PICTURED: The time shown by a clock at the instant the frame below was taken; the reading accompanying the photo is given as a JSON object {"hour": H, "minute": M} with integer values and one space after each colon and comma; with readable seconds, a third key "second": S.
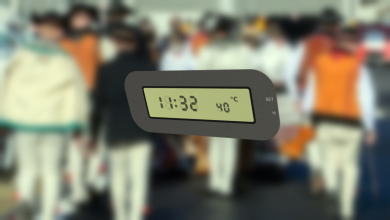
{"hour": 11, "minute": 32}
